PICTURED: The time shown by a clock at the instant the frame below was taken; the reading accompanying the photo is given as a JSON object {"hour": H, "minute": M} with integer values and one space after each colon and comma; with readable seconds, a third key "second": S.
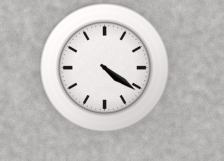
{"hour": 4, "minute": 21}
